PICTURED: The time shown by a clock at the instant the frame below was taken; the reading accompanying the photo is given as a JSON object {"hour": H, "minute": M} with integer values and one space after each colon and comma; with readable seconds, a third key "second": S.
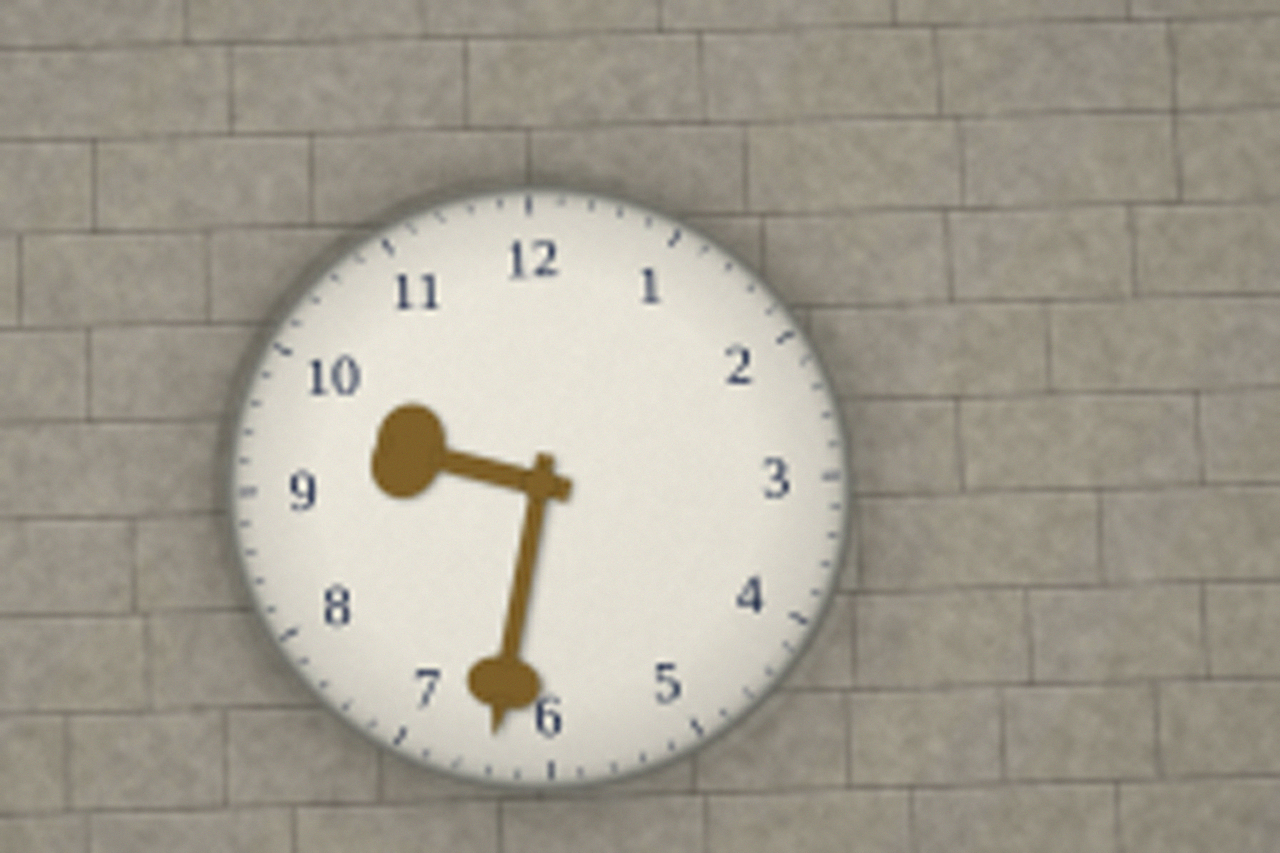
{"hour": 9, "minute": 32}
